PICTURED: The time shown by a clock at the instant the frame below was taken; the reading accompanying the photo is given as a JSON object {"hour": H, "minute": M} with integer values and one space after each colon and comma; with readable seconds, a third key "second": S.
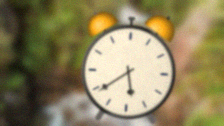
{"hour": 5, "minute": 39}
